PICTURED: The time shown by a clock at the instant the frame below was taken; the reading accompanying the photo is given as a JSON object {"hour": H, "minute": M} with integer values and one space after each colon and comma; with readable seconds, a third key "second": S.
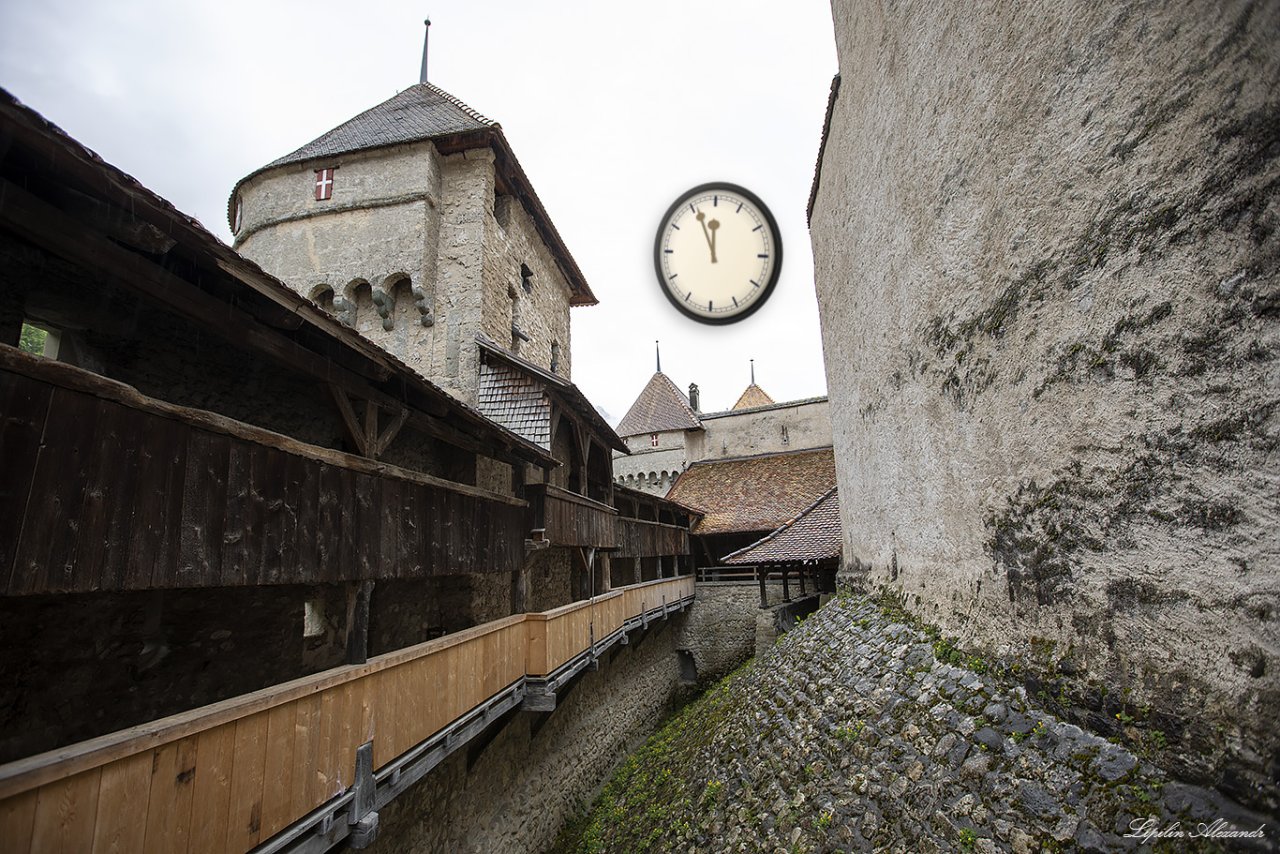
{"hour": 11, "minute": 56}
